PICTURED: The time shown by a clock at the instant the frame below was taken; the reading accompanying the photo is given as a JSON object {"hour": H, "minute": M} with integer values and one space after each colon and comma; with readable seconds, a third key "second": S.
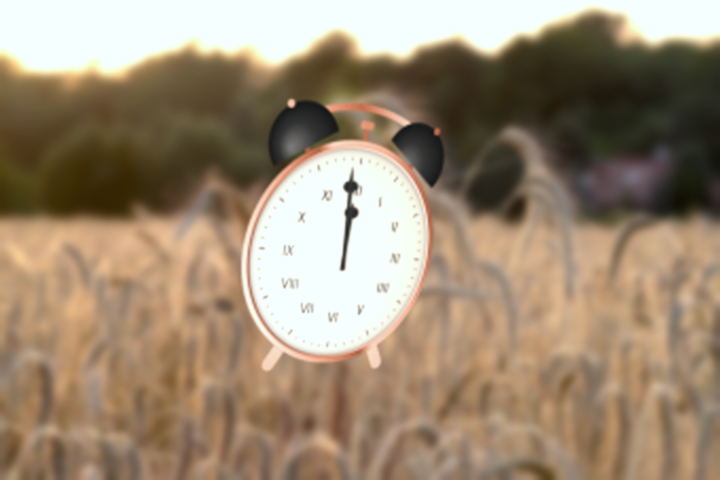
{"hour": 11, "minute": 59}
